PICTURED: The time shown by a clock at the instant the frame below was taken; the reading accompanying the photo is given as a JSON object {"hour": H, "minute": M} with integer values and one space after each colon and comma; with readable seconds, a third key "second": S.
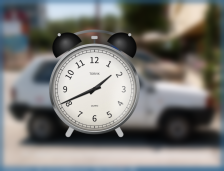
{"hour": 1, "minute": 41}
